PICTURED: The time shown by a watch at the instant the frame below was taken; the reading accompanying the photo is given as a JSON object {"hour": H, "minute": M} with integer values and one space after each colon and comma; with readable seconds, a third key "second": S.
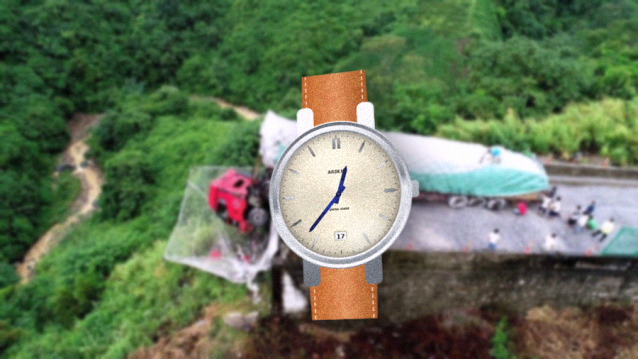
{"hour": 12, "minute": 37}
